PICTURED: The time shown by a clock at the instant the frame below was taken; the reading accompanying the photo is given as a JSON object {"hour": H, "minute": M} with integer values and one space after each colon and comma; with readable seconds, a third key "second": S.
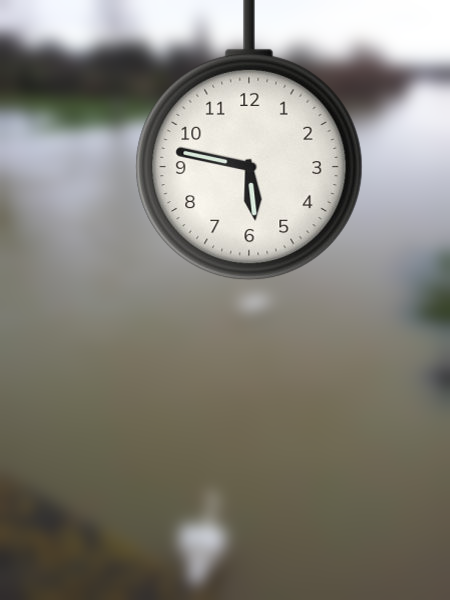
{"hour": 5, "minute": 47}
